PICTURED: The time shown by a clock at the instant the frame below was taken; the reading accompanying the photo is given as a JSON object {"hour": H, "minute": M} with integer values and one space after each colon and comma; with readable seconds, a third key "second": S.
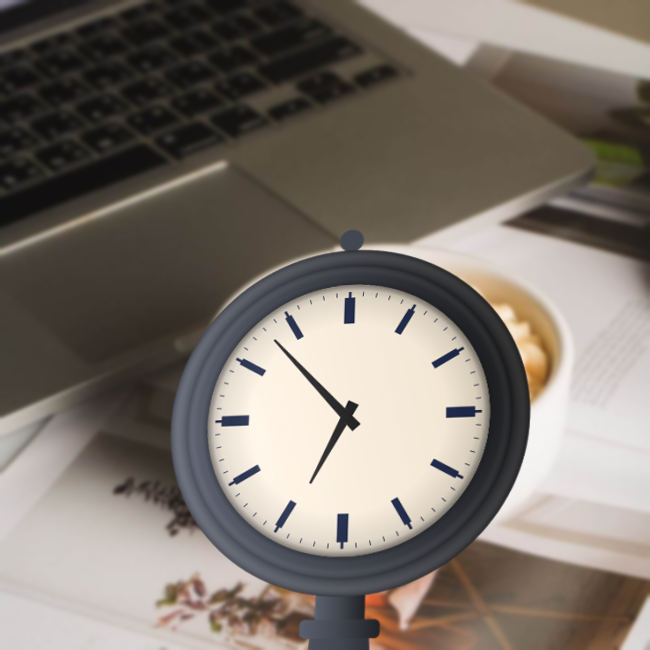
{"hour": 6, "minute": 53}
